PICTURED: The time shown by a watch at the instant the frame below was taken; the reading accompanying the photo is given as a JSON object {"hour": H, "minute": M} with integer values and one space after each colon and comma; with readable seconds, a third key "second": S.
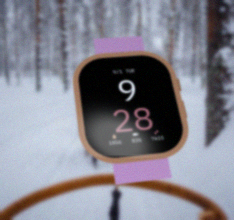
{"hour": 9, "minute": 28}
